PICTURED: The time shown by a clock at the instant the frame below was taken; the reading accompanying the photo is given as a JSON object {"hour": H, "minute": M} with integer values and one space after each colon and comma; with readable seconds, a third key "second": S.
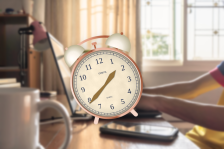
{"hour": 1, "minute": 39}
